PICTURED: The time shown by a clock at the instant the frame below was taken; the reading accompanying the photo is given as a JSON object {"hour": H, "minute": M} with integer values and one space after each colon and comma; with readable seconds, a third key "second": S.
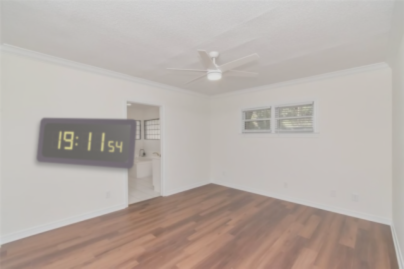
{"hour": 19, "minute": 11}
